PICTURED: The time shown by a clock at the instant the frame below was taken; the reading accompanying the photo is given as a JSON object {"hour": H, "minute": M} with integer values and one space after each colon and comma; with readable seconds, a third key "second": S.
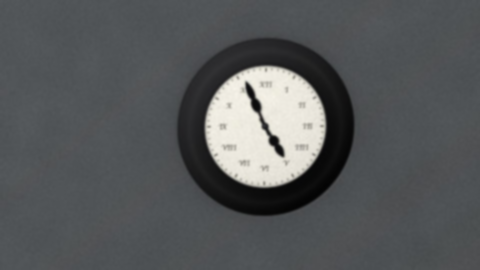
{"hour": 4, "minute": 56}
